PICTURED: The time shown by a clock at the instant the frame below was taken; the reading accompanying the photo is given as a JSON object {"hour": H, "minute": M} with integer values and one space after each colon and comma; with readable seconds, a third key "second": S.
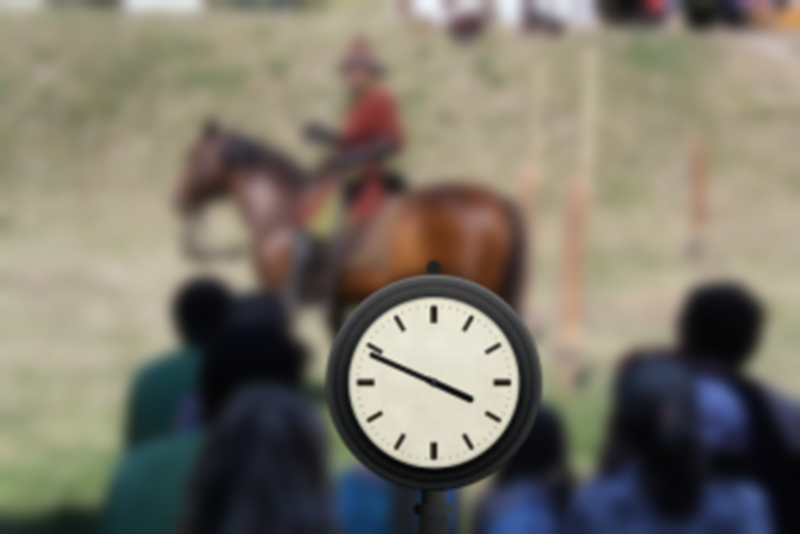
{"hour": 3, "minute": 49}
